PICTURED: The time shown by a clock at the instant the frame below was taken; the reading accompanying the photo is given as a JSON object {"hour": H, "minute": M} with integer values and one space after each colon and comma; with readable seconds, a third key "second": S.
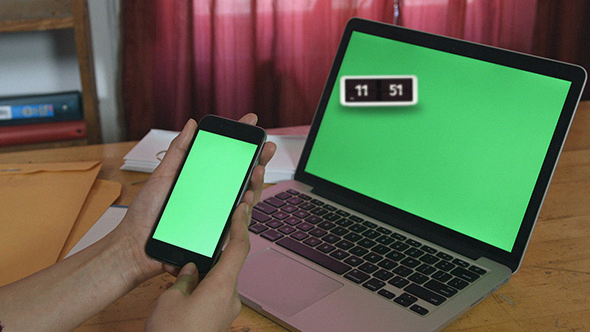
{"hour": 11, "minute": 51}
